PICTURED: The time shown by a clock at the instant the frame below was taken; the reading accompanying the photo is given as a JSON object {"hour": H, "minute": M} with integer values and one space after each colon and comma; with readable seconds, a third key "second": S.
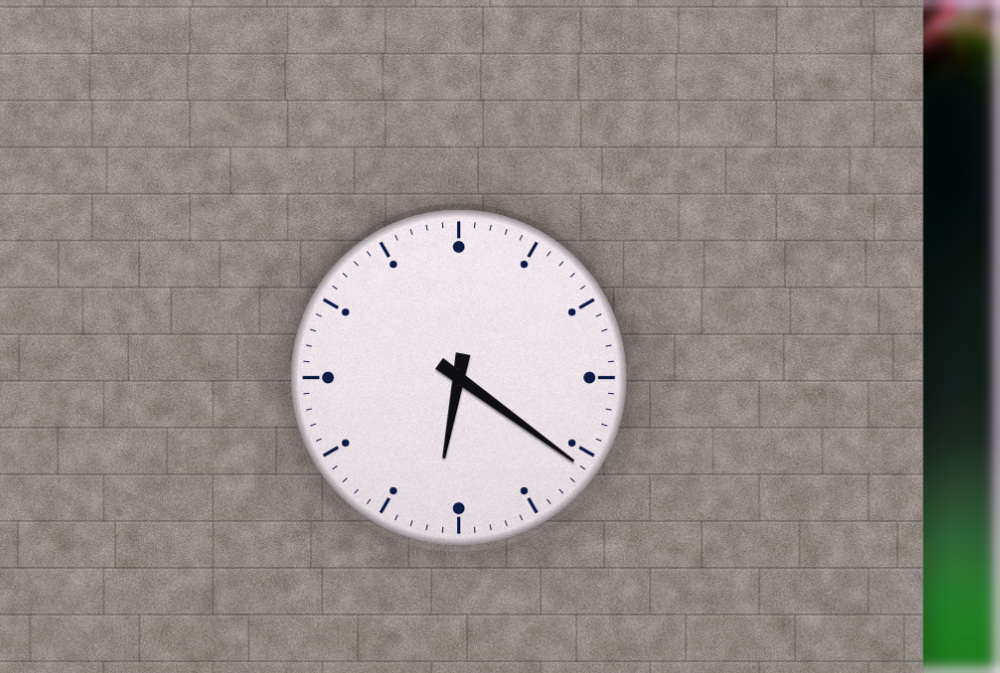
{"hour": 6, "minute": 21}
